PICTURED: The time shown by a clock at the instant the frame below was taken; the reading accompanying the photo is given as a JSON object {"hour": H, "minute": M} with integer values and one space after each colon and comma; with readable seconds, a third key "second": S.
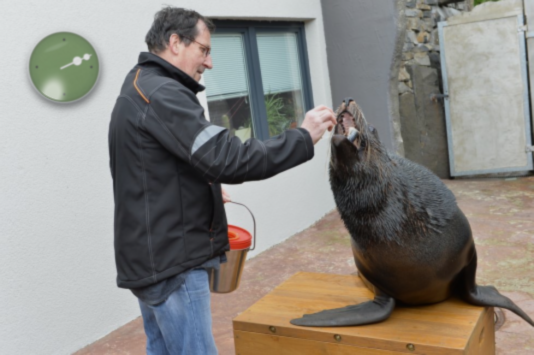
{"hour": 2, "minute": 11}
